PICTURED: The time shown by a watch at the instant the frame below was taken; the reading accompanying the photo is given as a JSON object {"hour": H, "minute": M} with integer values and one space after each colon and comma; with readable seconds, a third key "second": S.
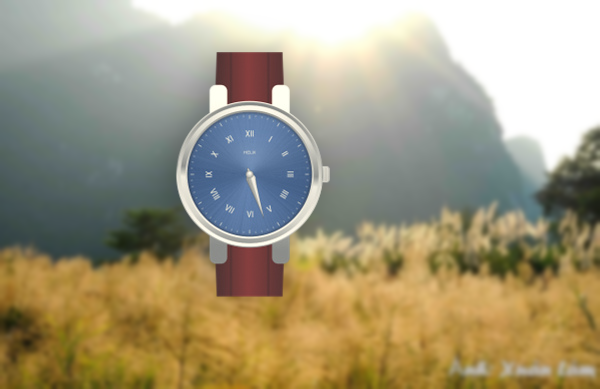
{"hour": 5, "minute": 27}
